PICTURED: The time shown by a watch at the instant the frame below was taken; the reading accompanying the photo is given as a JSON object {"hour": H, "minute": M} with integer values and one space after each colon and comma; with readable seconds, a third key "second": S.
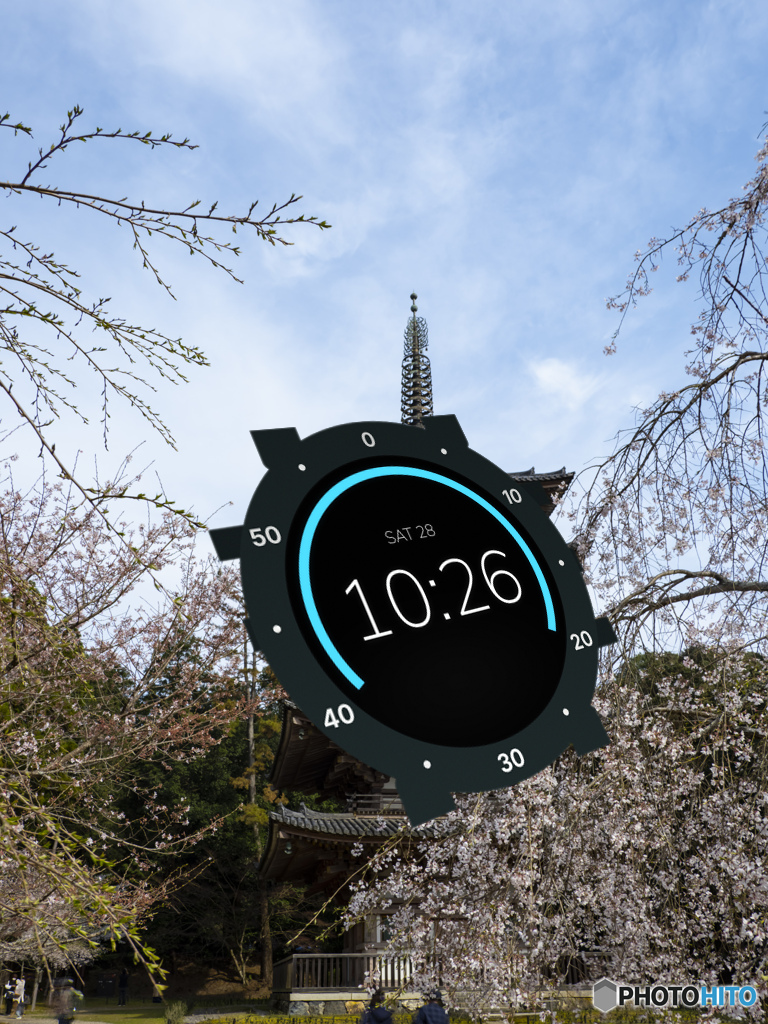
{"hour": 10, "minute": 26}
